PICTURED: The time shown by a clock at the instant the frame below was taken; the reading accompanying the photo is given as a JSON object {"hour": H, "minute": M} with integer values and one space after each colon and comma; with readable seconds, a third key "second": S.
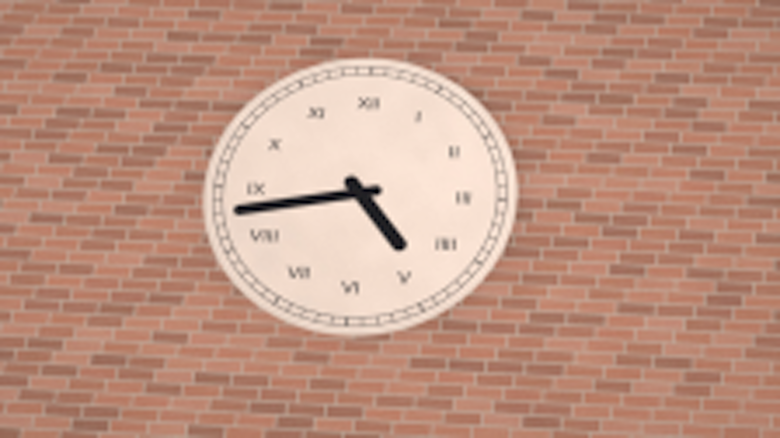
{"hour": 4, "minute": 43}
